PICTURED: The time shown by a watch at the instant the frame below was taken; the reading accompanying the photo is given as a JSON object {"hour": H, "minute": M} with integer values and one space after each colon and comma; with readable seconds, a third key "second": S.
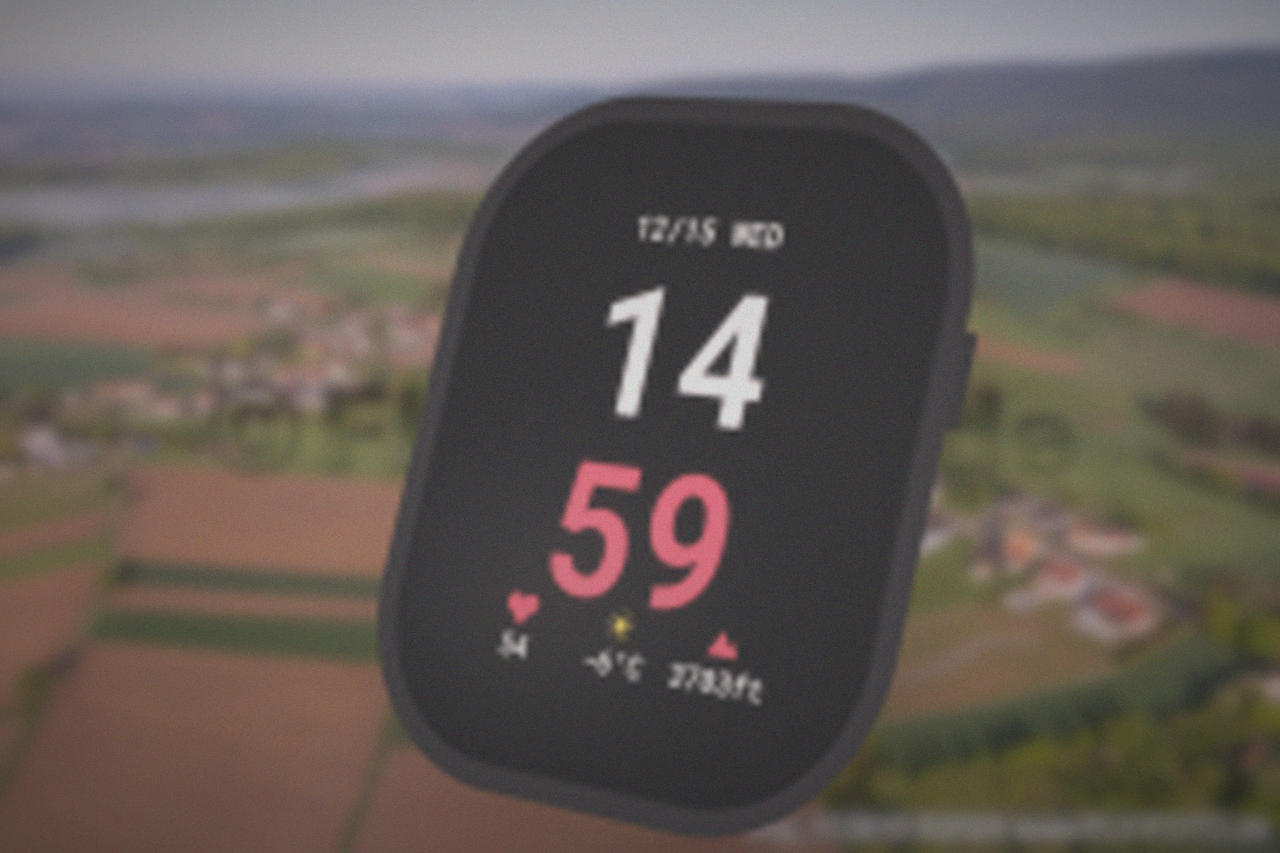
{"hour": 14, "minute": 59}
